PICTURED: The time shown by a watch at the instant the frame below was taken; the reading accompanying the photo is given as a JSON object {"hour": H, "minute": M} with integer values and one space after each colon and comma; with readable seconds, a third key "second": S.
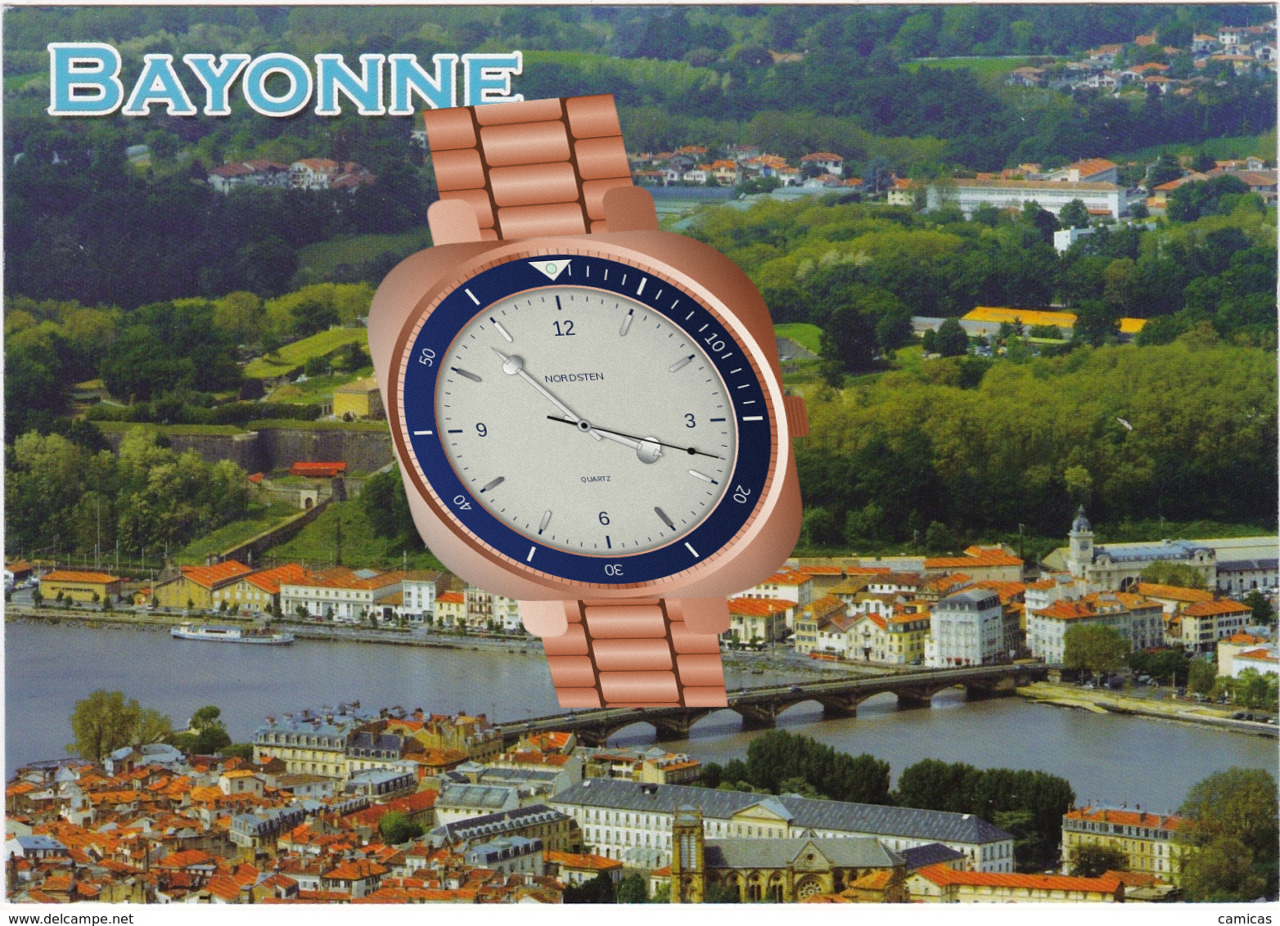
{"hour": 3, "minute": 53, "second": 18}
